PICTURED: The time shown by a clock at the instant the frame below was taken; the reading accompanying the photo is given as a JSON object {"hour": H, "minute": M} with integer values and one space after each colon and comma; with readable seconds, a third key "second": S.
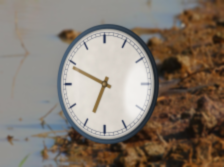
{"hour": 6, "minute": 49}
